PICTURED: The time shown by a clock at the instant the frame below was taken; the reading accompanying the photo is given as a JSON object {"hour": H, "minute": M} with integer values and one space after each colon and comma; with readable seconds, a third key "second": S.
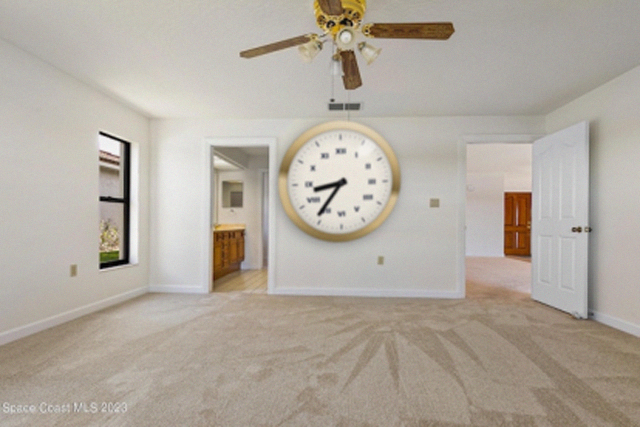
{"hour": 8, "minute": 36}
